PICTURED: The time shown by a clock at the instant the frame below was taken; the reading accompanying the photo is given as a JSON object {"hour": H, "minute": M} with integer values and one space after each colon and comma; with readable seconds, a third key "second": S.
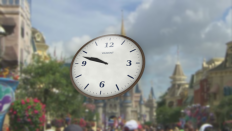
{"hour": 9, "minute": 48}
